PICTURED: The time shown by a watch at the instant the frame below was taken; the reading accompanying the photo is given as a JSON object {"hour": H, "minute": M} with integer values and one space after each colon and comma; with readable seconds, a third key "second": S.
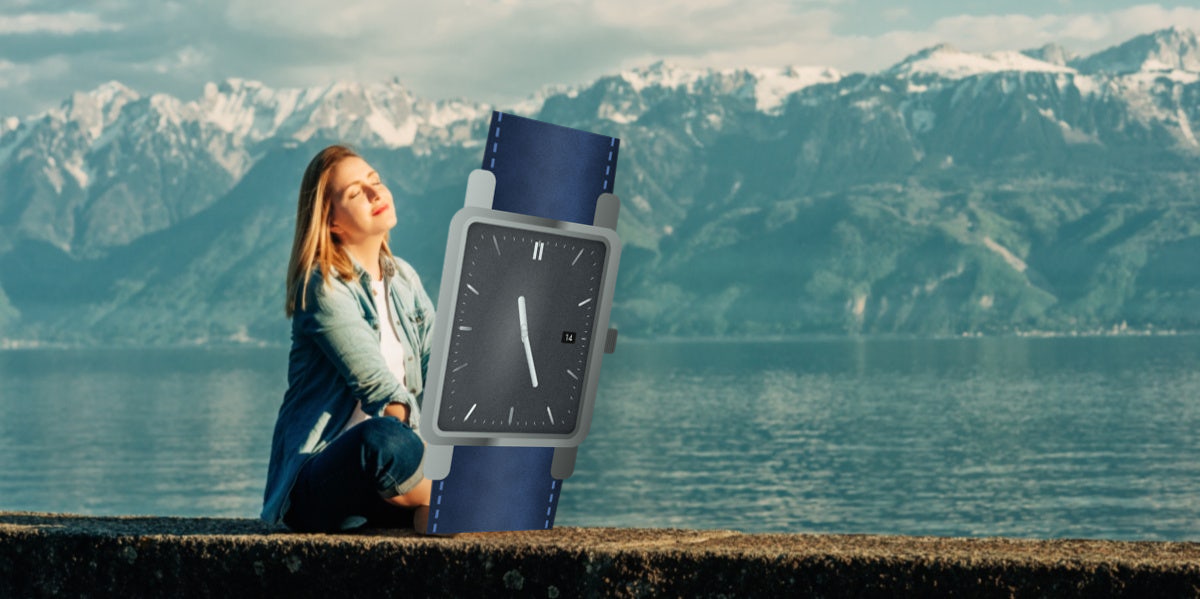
{"hour": 11, "minute": 26}
